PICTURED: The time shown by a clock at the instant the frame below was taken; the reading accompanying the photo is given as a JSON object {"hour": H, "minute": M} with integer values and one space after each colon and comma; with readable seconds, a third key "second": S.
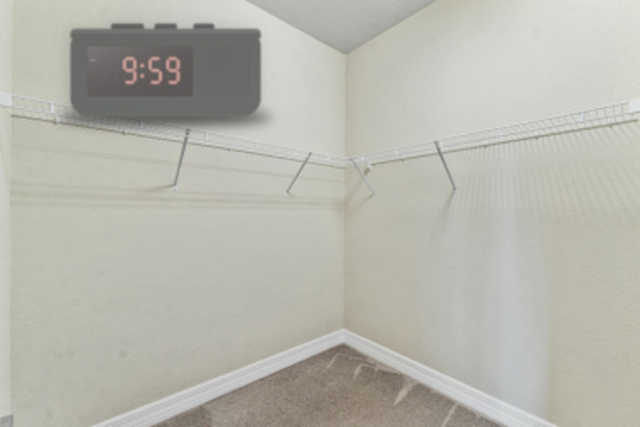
{"hour": 9, "minute": 59}
